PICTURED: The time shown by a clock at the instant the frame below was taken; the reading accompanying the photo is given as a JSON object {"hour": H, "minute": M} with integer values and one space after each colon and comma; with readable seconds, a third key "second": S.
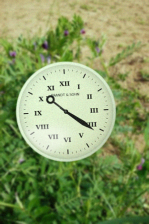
{"hour": 10, "minute": 21}
